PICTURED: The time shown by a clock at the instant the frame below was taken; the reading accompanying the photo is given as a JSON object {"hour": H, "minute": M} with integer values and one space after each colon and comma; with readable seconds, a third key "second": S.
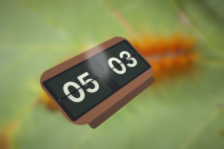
{"hour": 5, "minute": 3}
